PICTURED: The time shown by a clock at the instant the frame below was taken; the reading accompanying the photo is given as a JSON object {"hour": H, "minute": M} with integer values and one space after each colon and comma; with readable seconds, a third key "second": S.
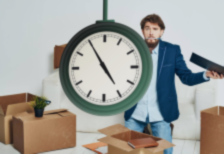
{"hour": 4, "minute": 55}
